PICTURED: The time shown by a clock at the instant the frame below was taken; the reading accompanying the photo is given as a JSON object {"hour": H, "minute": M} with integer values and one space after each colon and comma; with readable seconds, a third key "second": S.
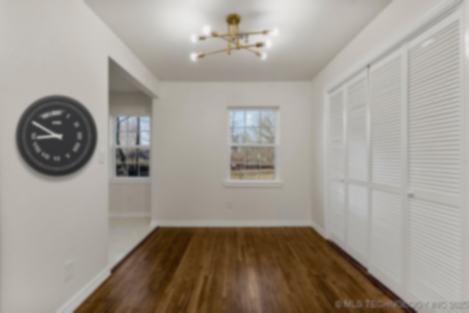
{"hour": 8, "minute": 50}
